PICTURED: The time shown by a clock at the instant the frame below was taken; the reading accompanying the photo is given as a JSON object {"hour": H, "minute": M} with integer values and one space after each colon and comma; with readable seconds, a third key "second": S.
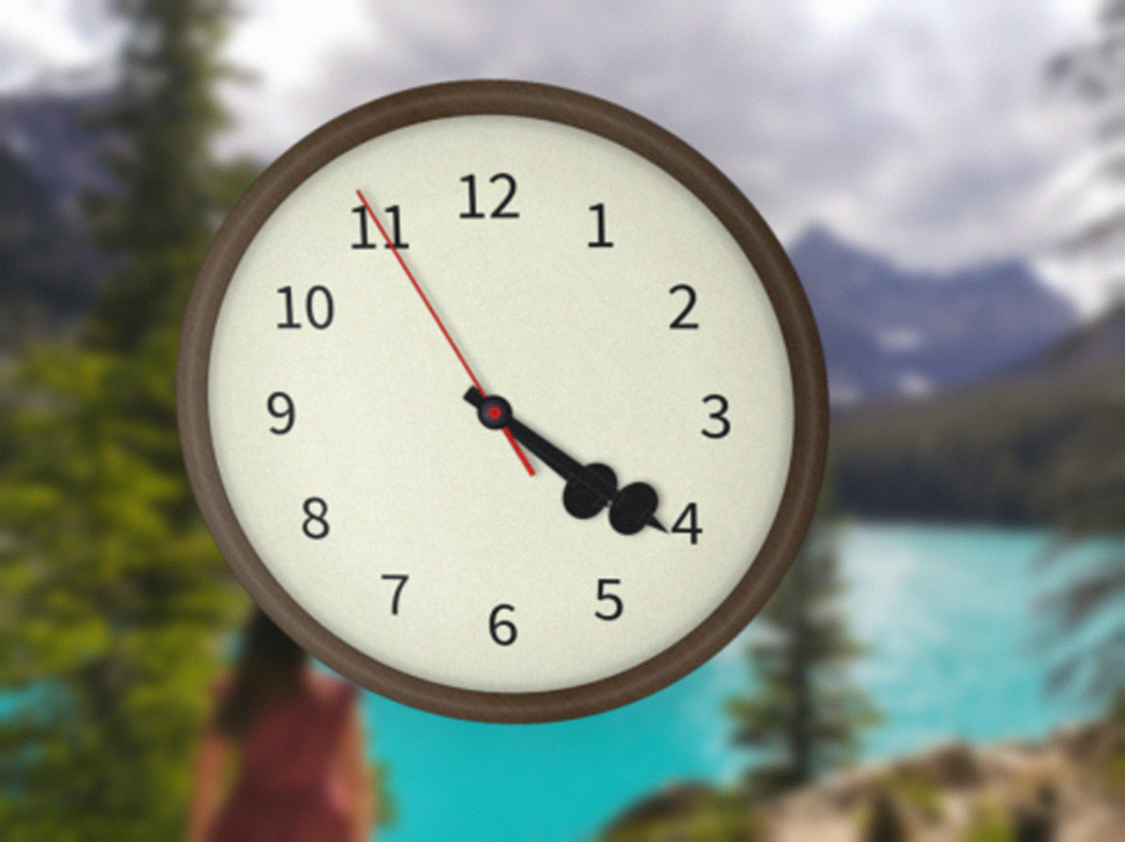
{"hour": 4, "minute": 20, "second": 55}
